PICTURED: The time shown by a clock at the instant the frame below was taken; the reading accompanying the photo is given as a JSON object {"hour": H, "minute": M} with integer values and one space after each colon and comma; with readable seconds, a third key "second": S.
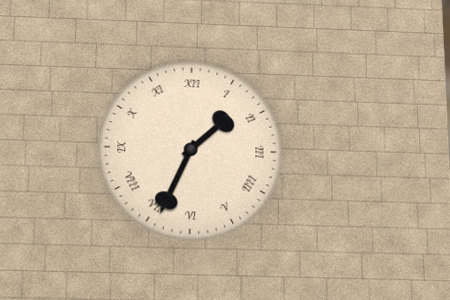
{"hour": 1, "minute": 34}
